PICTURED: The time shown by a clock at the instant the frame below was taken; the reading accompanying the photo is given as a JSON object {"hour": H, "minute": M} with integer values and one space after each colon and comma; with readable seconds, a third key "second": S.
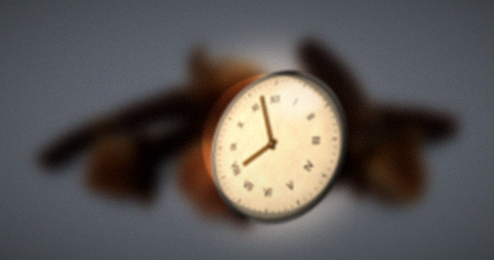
{"hour": 7, "minute": 57}
